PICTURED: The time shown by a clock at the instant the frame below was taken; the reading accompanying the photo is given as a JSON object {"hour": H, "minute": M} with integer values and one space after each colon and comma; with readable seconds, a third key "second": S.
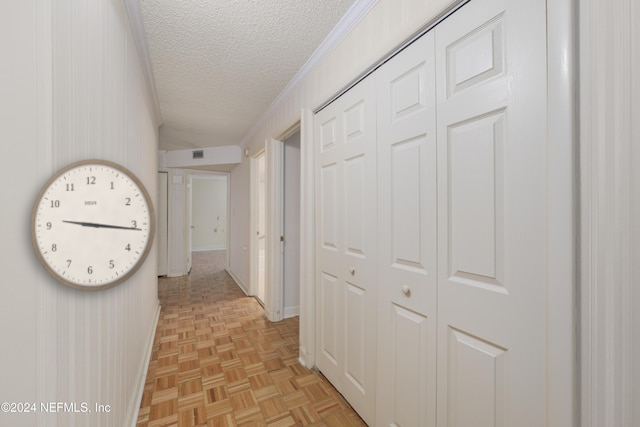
{"hour": 9, "minute": 16}
